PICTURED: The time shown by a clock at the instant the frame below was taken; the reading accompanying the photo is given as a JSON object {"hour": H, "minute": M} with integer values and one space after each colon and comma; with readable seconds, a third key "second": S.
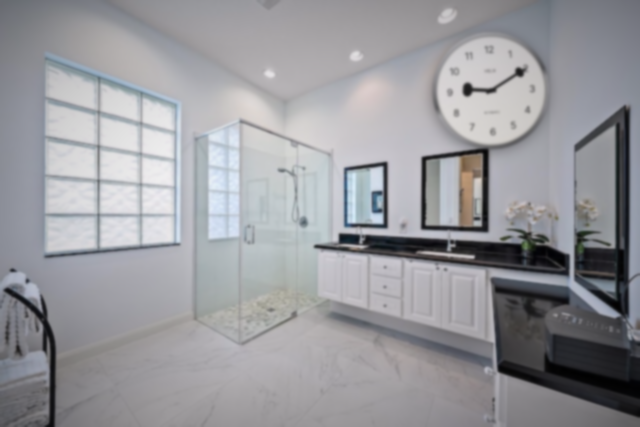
{"hour": 9, "minute": 10}
